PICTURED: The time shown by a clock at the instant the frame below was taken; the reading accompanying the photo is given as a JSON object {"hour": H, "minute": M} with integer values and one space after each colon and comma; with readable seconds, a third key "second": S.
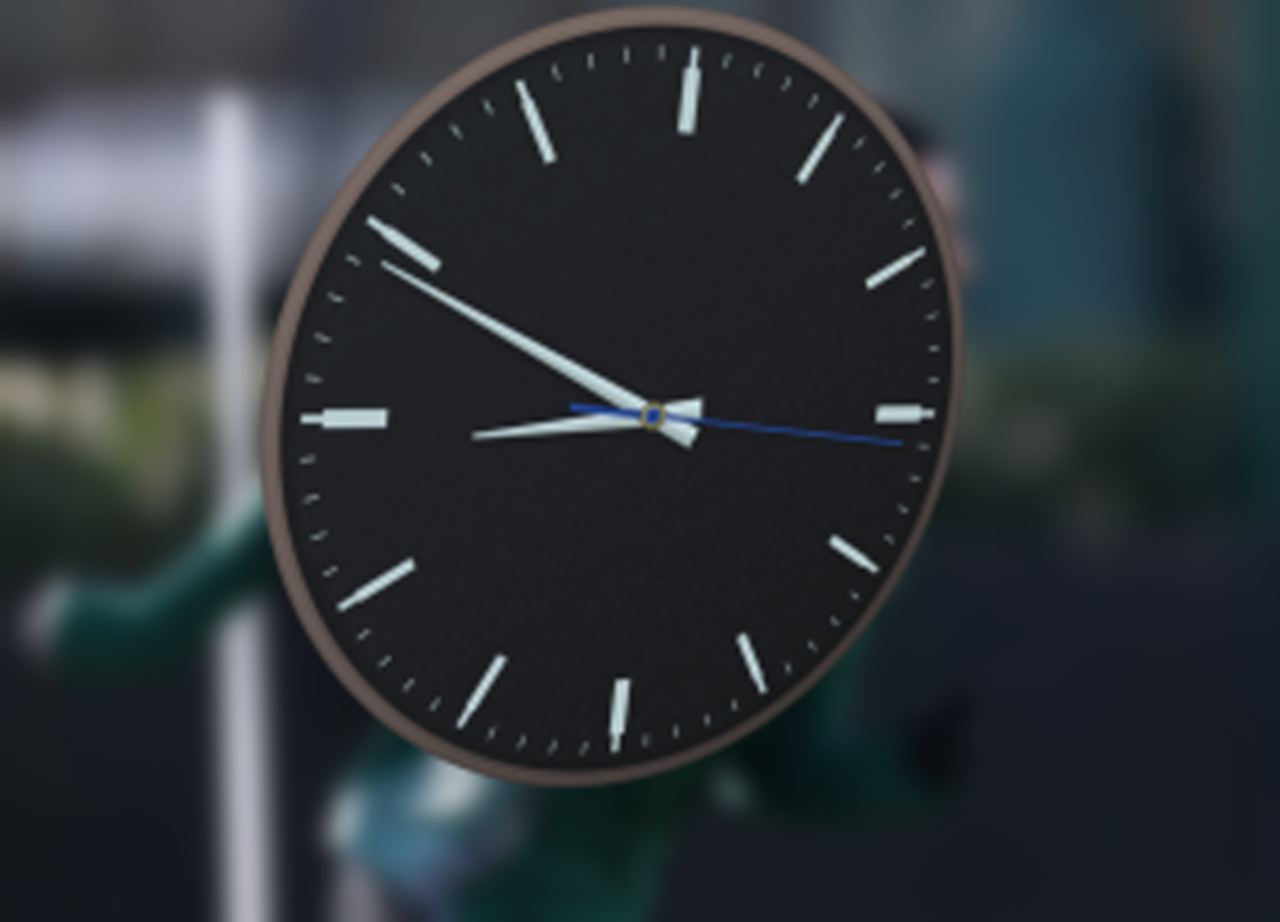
{"hour": 8, "minute": 49, "second": 16}
